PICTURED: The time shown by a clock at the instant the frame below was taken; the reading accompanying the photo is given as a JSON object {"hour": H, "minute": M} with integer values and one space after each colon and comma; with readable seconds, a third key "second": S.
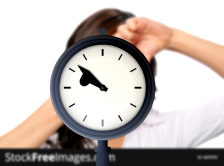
{"hour": 9, "minute": 52}
